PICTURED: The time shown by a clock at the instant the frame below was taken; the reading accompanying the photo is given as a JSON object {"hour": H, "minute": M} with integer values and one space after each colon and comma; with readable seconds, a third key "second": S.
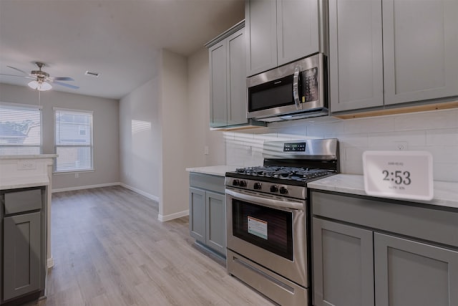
{"hour": 2, "minute": 53}
